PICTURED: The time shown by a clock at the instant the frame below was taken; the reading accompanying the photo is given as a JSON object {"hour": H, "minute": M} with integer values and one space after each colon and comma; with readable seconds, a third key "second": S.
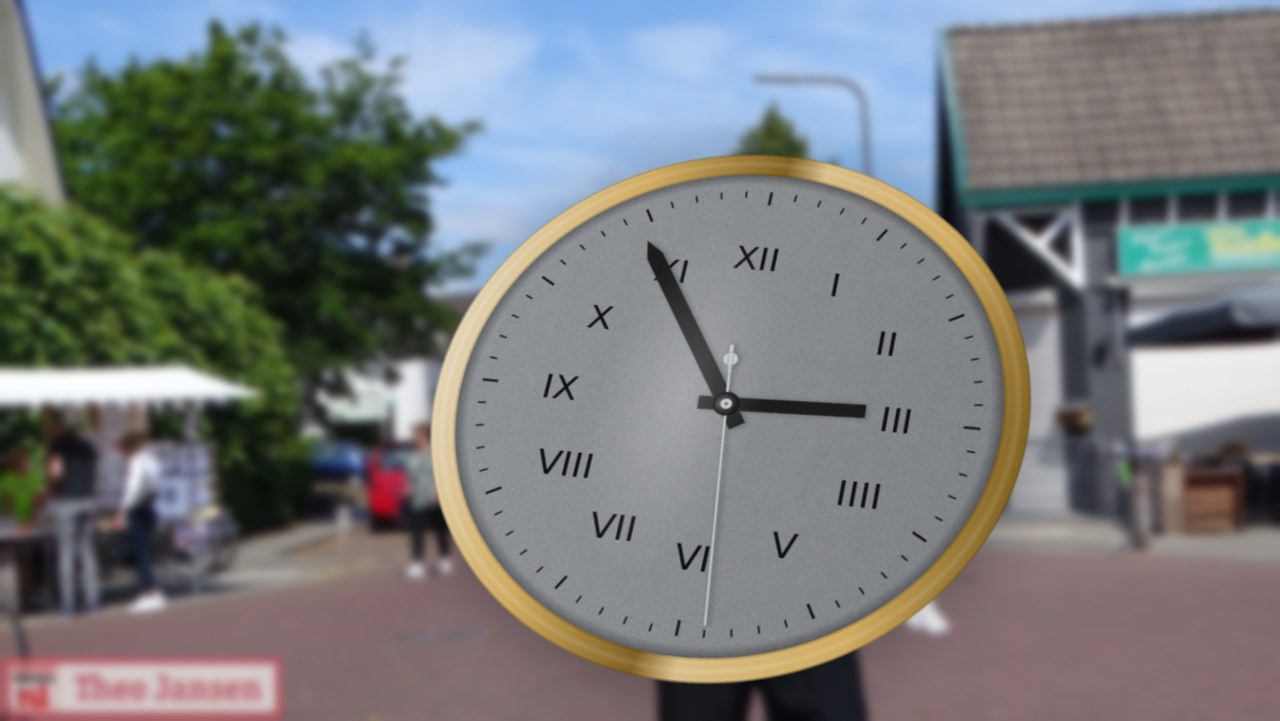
{"hour": 2, "minute": 54, "second": 29}
